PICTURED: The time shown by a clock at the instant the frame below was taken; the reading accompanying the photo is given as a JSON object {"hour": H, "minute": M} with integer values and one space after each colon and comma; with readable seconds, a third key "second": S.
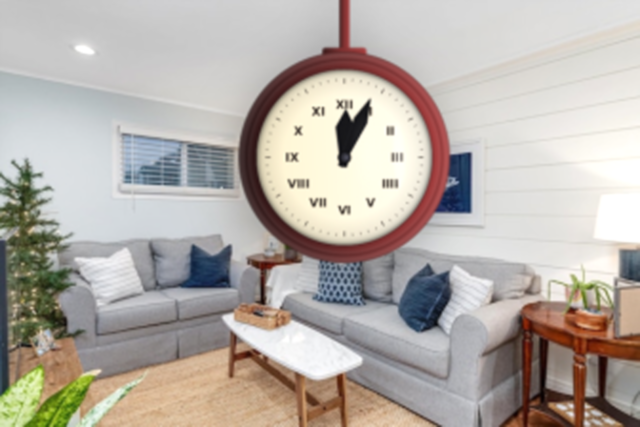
{"hour": 12, "minute": 4}
